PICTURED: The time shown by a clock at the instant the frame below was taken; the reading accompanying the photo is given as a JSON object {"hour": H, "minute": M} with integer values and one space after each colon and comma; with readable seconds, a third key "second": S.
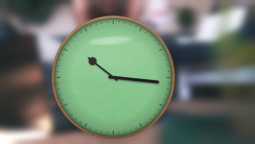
{"hour": 10, "minute": 16}
